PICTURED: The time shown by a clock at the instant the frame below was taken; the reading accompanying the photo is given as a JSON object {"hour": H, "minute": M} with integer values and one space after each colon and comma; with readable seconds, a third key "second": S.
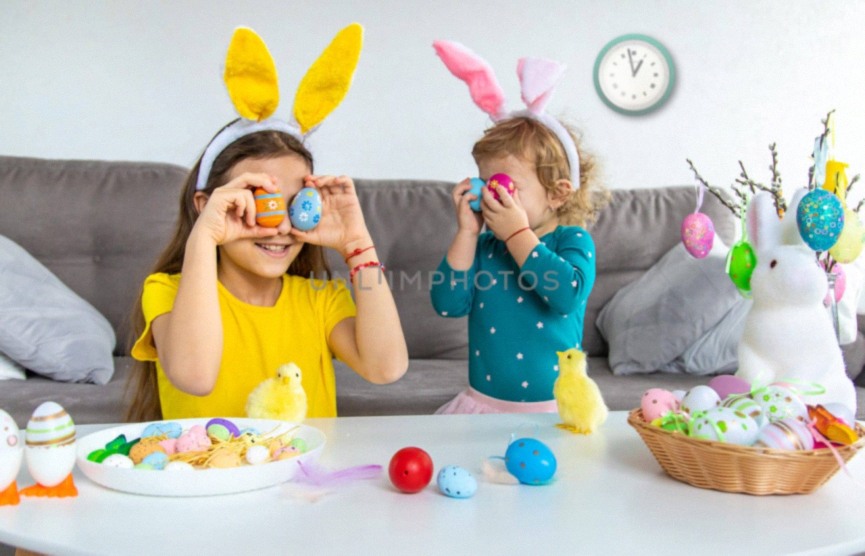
{"hour": 12, "minute": 58}
